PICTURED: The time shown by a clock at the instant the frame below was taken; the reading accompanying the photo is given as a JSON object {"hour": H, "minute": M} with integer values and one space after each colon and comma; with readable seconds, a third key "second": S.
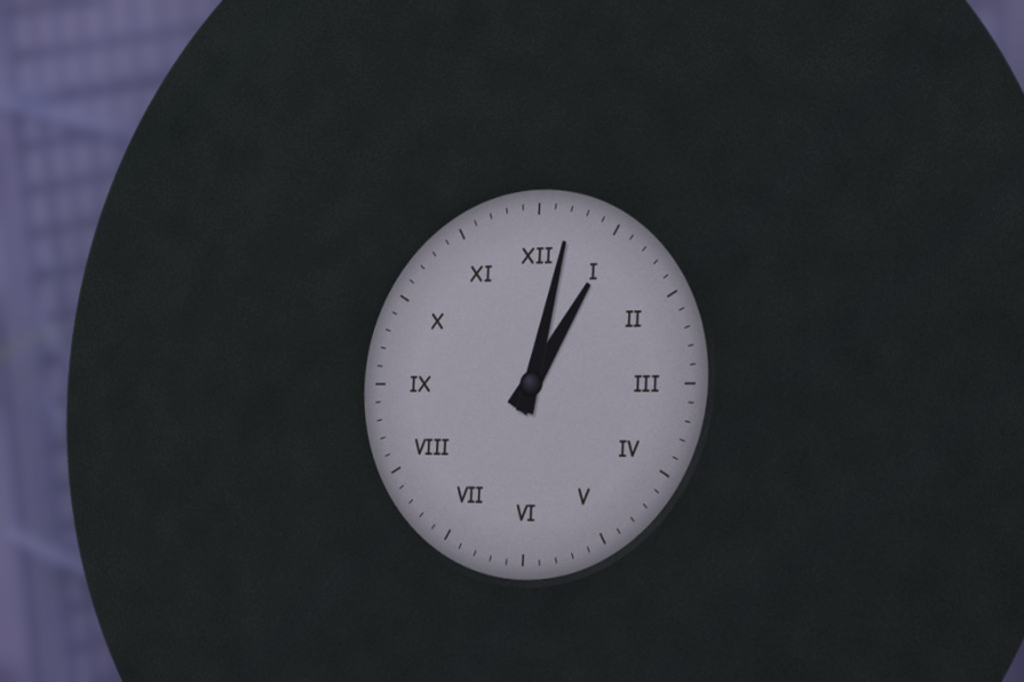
{"hour": 1, "minute": 2}
